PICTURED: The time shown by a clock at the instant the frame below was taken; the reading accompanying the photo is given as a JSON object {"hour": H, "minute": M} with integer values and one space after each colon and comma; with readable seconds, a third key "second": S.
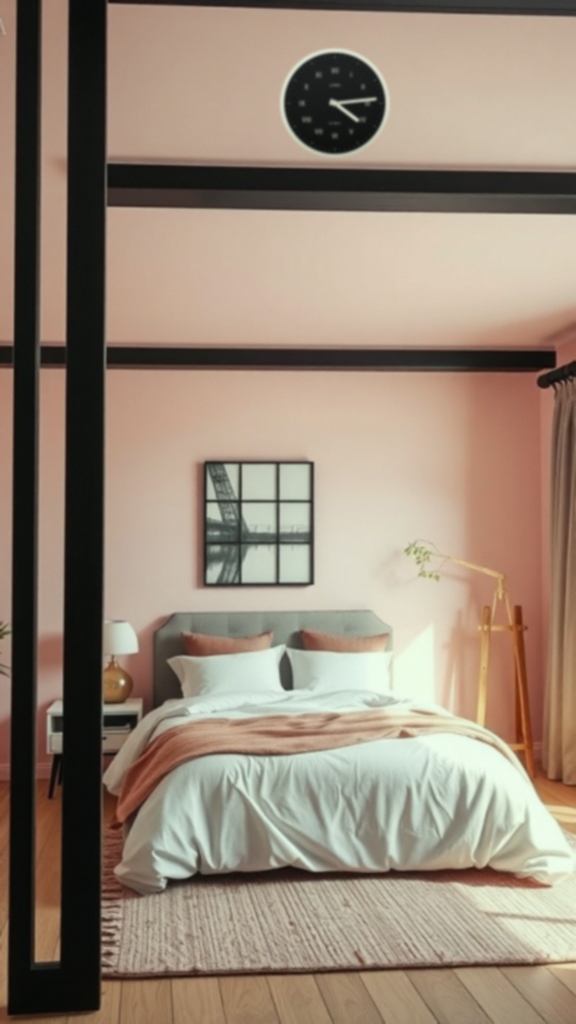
{"hour": 4, "minute": 14}
